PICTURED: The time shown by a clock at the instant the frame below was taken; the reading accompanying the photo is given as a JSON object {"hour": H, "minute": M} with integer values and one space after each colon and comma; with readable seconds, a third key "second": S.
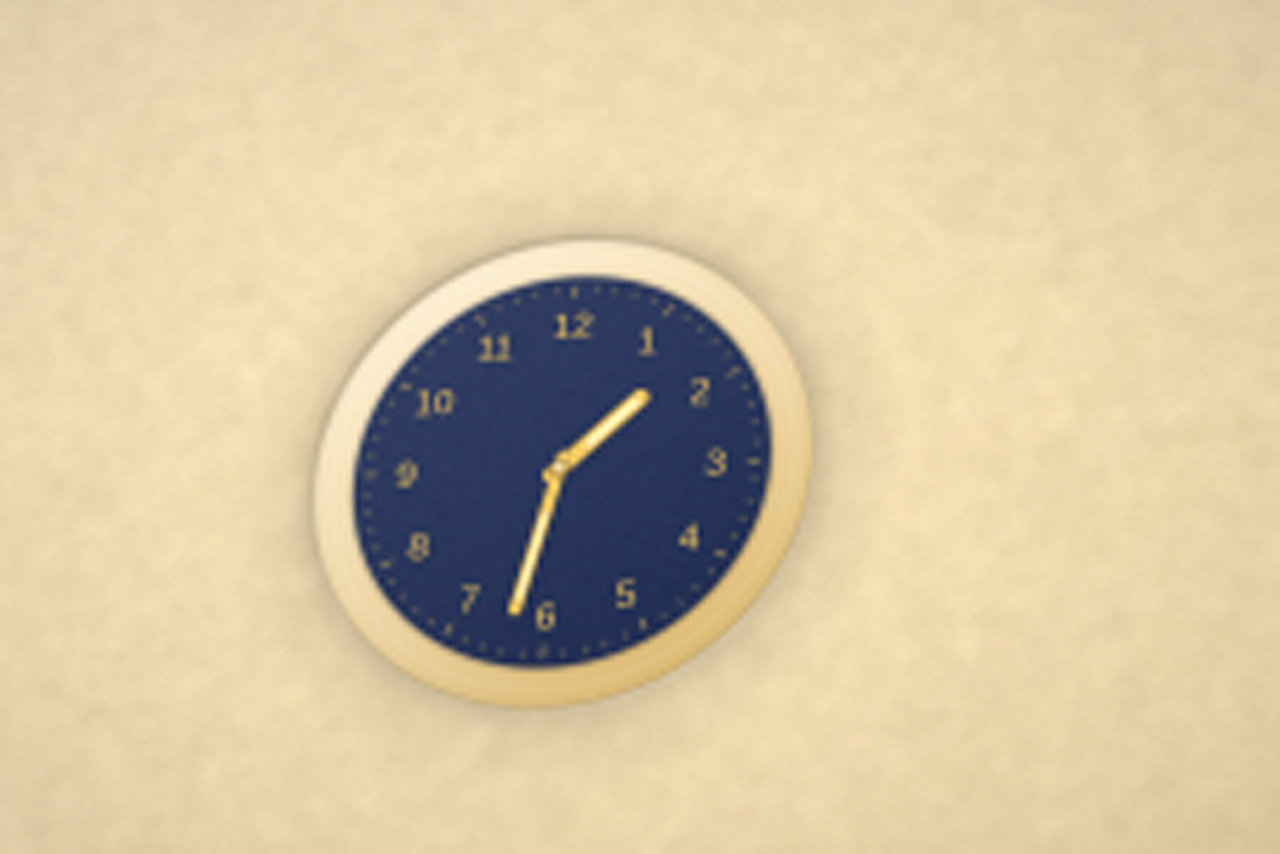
{"hour": 1, "minute": 32}
